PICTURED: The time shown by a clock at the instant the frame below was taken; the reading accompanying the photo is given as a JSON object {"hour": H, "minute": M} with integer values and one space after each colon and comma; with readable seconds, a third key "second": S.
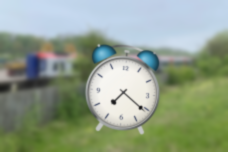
{"hour": 7, "minute": 21}
